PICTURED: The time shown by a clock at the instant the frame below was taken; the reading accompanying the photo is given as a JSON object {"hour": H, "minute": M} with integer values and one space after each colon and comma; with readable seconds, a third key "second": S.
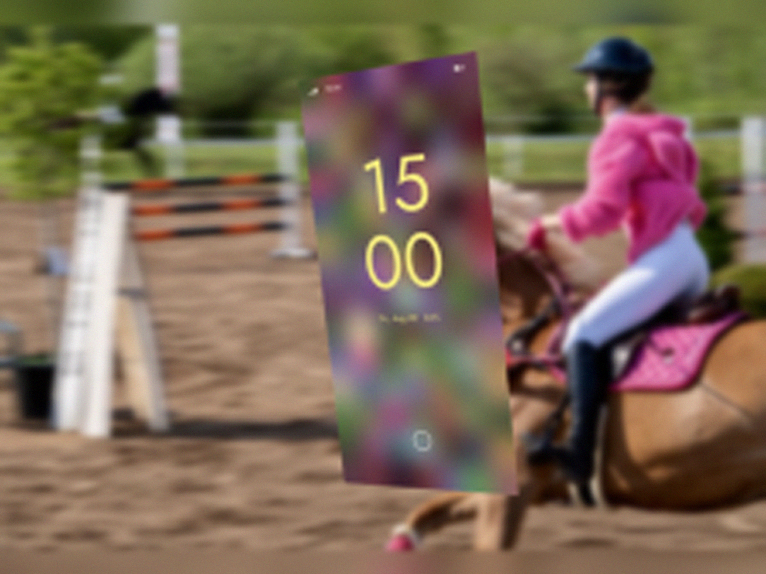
{"hour": 15, "minute": 0}
